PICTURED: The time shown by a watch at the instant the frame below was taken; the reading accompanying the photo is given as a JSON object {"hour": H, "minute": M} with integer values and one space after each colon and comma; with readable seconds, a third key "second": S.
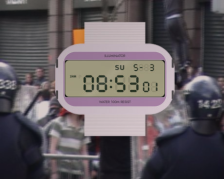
{"hour": 8, "minute": 53, "second": 1}
